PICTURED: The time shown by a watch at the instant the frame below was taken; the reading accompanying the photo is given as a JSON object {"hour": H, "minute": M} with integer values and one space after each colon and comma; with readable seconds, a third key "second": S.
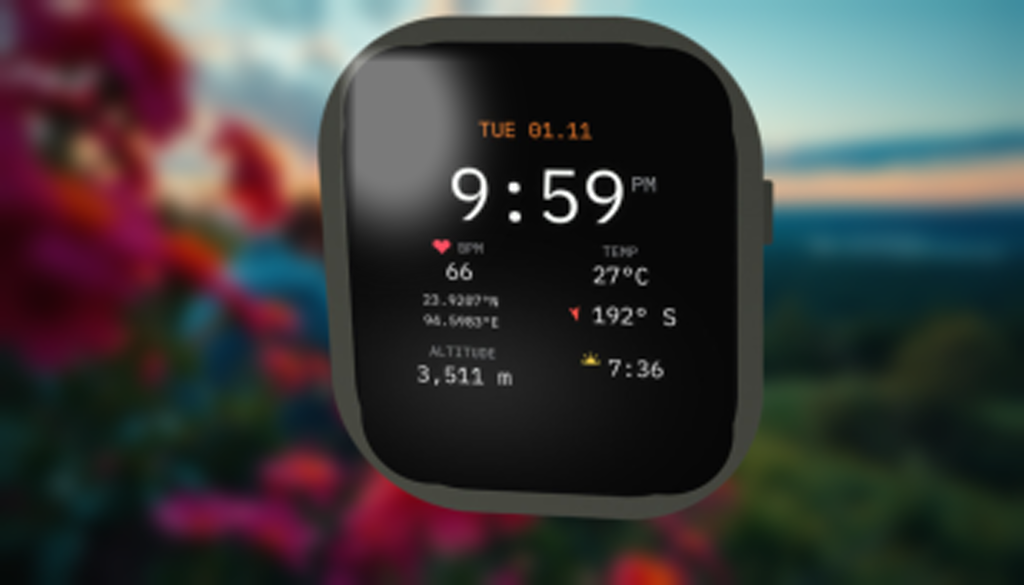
{"hour": 9, "minute": 59}
